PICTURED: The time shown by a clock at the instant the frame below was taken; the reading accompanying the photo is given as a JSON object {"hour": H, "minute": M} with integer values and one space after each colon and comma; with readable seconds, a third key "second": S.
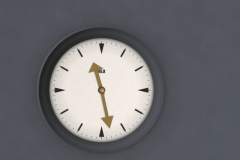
{"hour": 11, "minute": 28}
